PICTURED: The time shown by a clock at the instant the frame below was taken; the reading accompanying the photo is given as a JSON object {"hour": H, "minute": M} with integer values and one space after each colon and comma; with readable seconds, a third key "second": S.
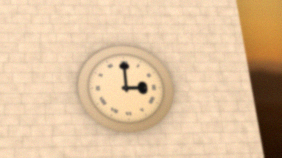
{"hour": 3, "minute": 0}
